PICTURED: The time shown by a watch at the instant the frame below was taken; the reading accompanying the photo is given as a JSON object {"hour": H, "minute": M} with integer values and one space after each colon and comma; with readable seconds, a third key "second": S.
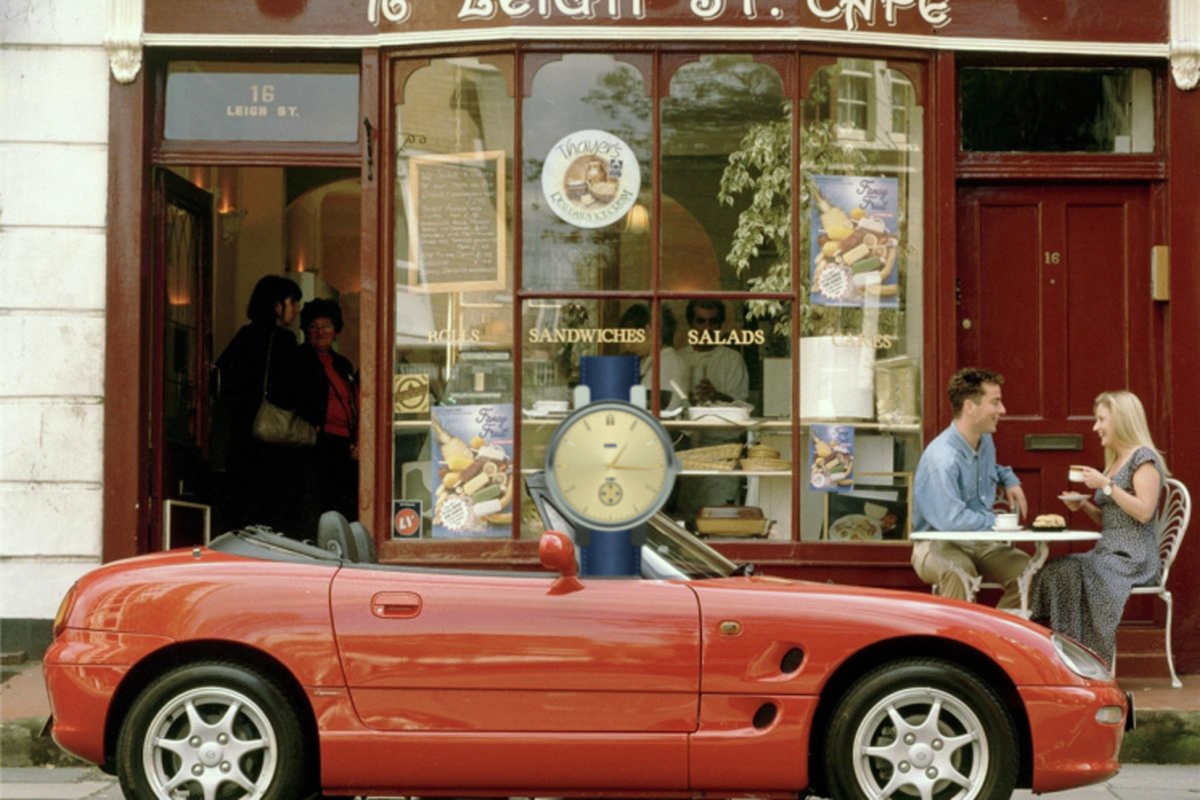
{"hour": 1, "minute": 16}
